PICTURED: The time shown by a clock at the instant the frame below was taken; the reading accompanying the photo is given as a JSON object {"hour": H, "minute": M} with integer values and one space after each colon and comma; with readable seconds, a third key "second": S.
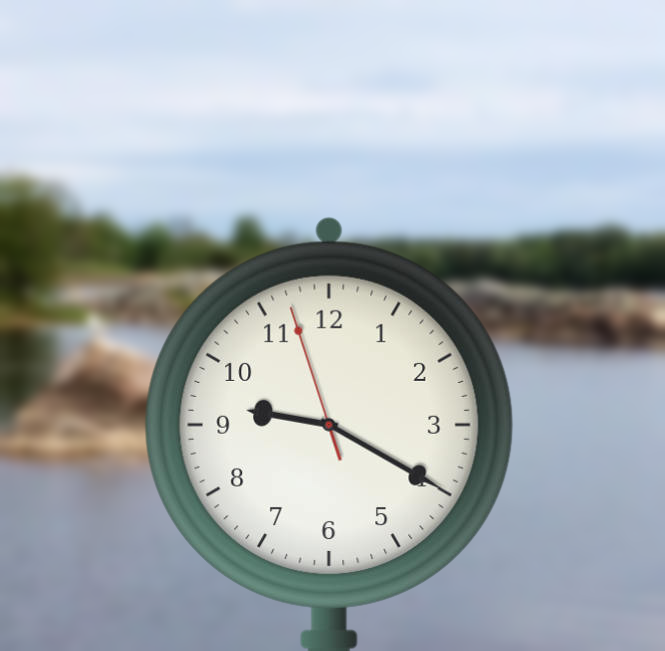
{"hour": 9, "minute": 19, "second": 57}
